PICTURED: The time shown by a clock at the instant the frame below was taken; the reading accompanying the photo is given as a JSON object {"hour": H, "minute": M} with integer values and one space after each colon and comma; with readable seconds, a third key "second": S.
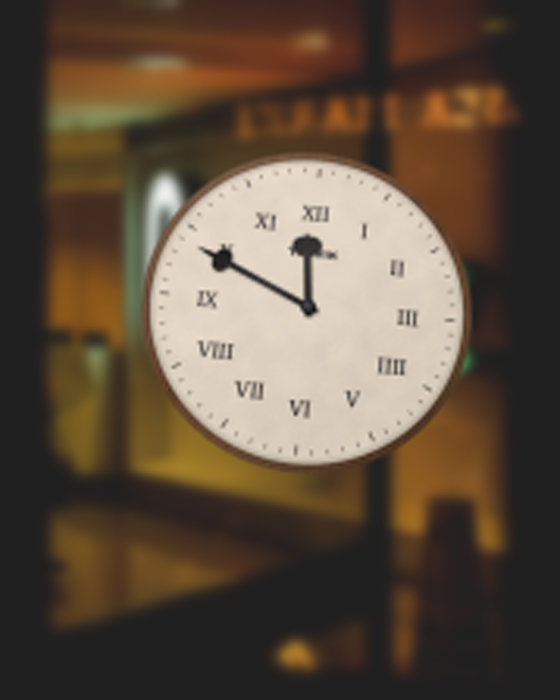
{"hour": 11, "minute": 49}
